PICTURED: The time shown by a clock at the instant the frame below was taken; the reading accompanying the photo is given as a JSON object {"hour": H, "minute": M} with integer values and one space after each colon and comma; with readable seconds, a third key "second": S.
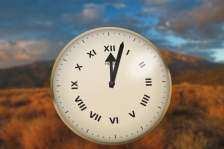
{"hour": 12, "minute": 3}
